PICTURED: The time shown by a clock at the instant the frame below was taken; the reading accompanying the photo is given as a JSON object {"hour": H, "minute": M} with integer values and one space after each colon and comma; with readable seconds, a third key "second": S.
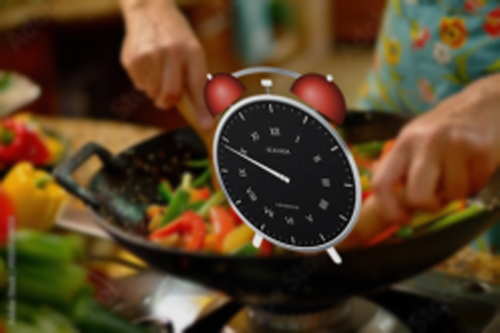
{"hour": 9, "minute": 49}
